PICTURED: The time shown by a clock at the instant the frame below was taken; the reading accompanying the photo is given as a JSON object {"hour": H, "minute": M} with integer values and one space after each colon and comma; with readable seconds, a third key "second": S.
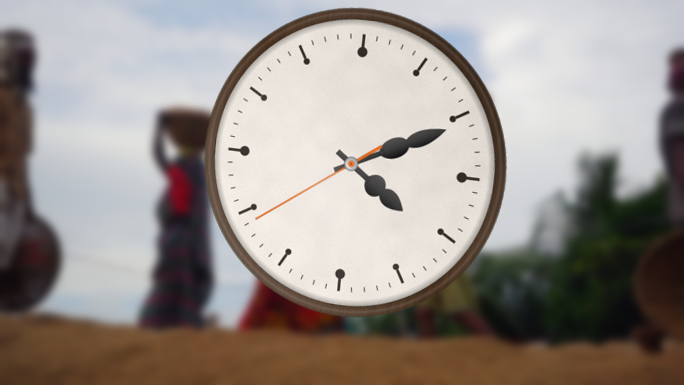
{"hour": 4, "minute": 10, "second": 39}
